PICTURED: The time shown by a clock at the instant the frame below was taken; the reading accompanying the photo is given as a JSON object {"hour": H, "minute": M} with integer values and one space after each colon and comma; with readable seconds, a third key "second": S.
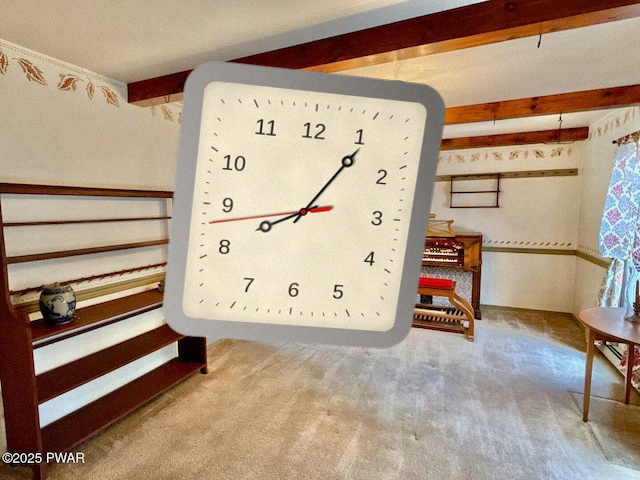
{"hour": 8, "minute": 5, "second": 43}
